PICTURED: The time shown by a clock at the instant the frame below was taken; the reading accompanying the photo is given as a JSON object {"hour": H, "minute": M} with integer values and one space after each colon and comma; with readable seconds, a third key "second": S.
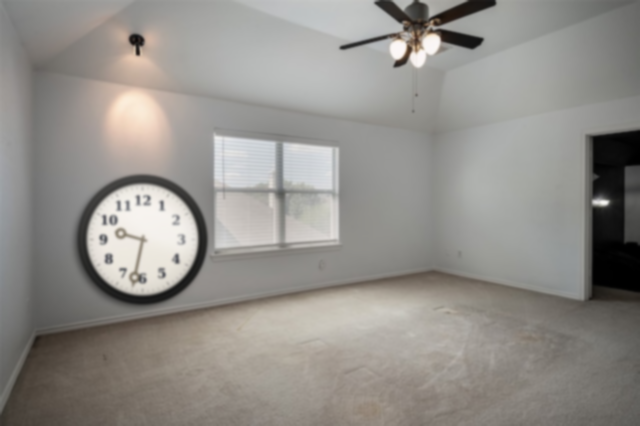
{"hour": 9, "minute": 32}
